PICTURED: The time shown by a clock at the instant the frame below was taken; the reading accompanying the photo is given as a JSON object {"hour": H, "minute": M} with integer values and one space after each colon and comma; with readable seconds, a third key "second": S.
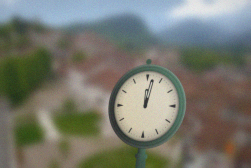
{"hour": 12, "minute": 2}
